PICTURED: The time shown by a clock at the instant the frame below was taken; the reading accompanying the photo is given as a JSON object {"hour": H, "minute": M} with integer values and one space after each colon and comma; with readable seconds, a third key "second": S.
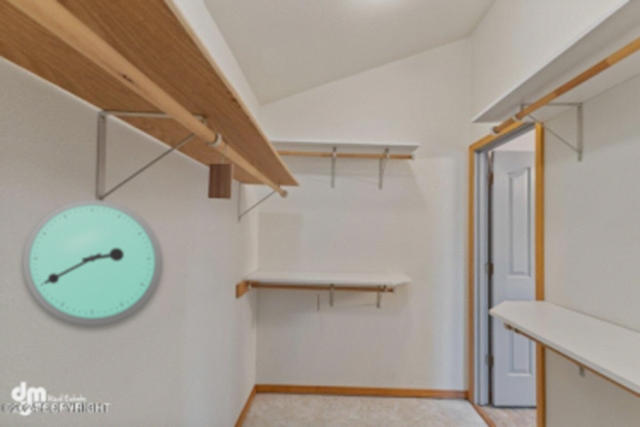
{"hour": 2, "minute": 40}
